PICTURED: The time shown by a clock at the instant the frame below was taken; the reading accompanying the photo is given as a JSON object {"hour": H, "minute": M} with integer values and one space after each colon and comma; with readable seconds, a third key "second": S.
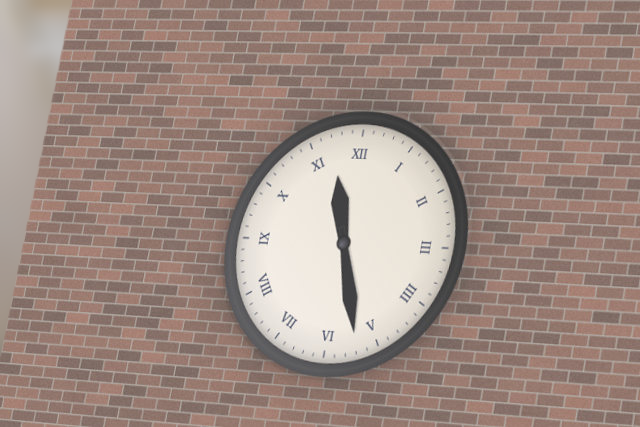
{"hour": 11, "minute": 27}
